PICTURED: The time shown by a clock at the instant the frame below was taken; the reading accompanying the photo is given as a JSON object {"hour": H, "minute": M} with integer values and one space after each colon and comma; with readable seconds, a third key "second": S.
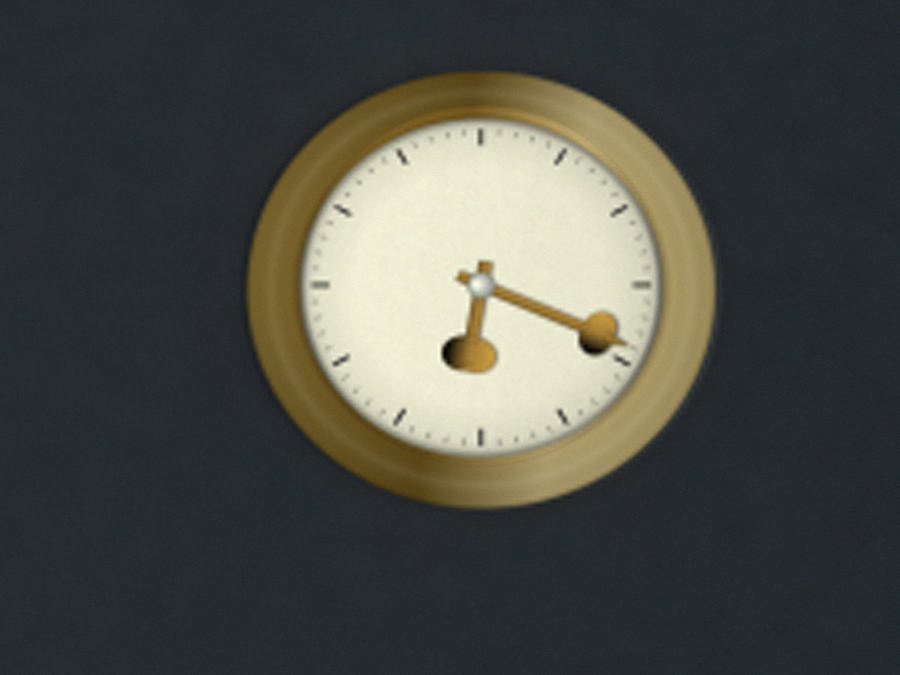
{"hour": 6, "minute": 19}
